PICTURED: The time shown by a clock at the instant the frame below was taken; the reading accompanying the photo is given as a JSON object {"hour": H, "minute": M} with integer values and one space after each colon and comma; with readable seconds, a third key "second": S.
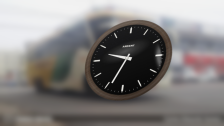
{"hour": 9, "minute": 34}
